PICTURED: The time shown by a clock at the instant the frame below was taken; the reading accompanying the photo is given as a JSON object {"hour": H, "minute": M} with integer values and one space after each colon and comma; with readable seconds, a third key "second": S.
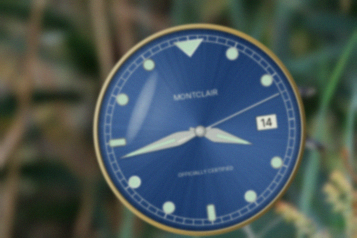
{"hour": 3, "minute": 43, "second": 12}
